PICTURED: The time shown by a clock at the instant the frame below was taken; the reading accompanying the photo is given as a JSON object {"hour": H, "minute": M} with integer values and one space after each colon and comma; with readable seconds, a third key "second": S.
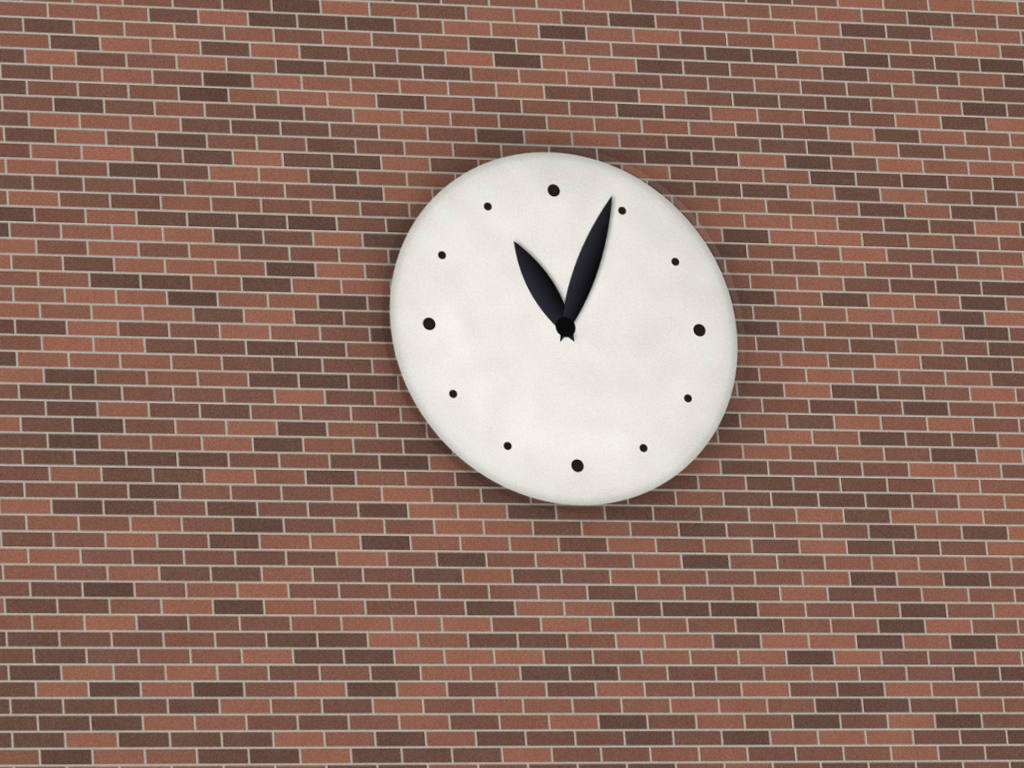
{"hour": 11, "minute": 4}
